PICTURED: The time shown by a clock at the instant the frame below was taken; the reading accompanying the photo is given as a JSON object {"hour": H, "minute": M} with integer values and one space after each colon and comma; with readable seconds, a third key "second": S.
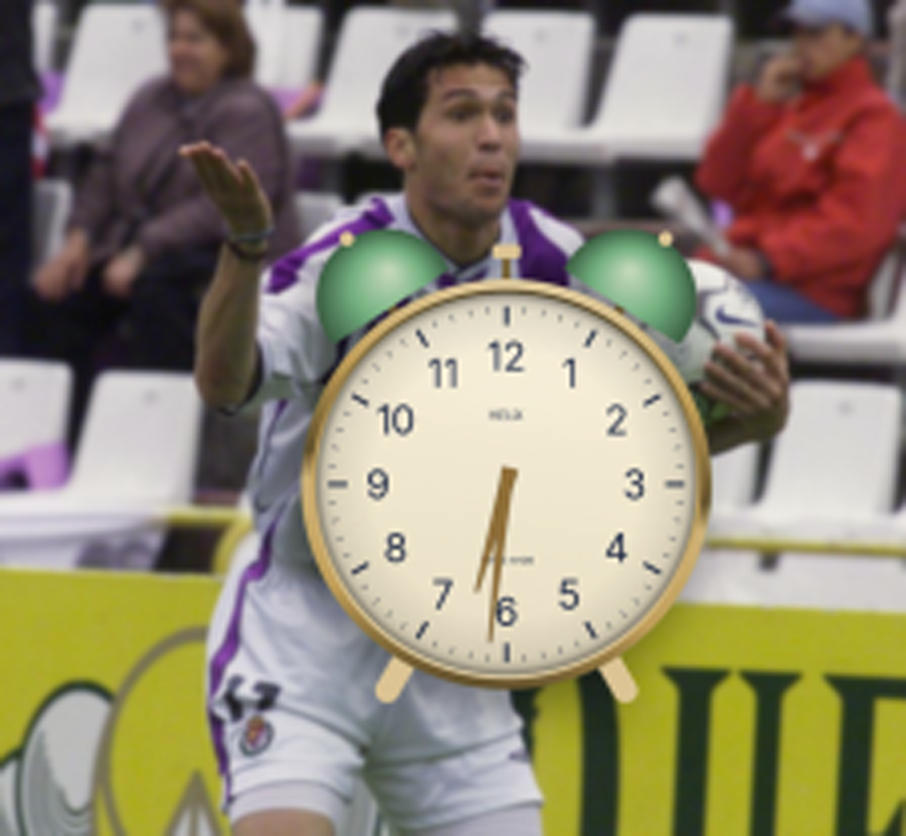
{"hour": 6, "minute": 31}
